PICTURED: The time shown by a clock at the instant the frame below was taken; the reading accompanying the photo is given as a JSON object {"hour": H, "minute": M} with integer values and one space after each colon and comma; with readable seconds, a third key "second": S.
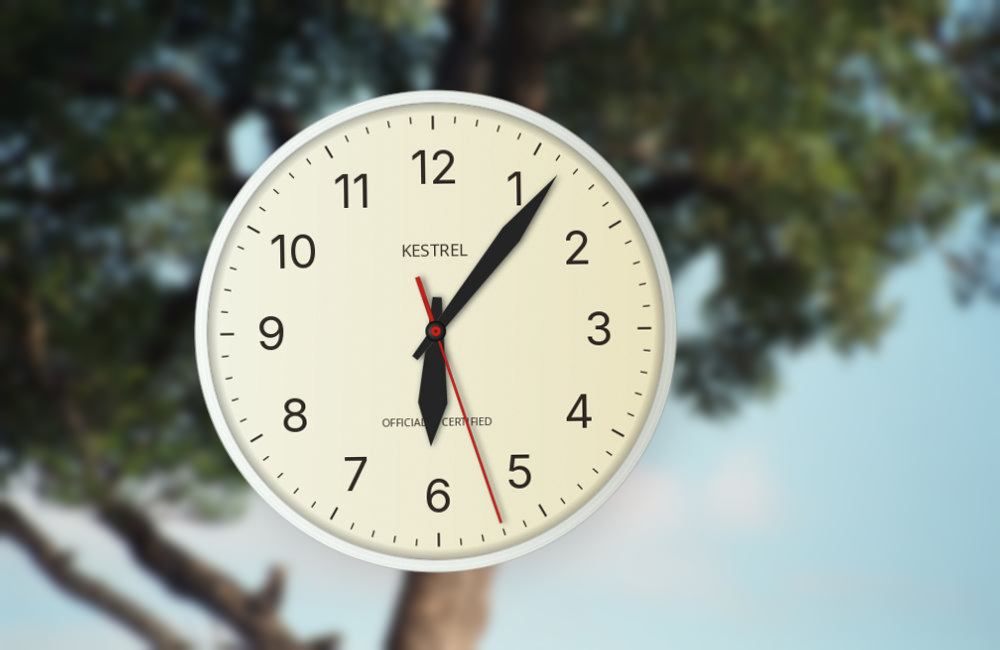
{"hour": 6, "minute": 6, "second": 27}
